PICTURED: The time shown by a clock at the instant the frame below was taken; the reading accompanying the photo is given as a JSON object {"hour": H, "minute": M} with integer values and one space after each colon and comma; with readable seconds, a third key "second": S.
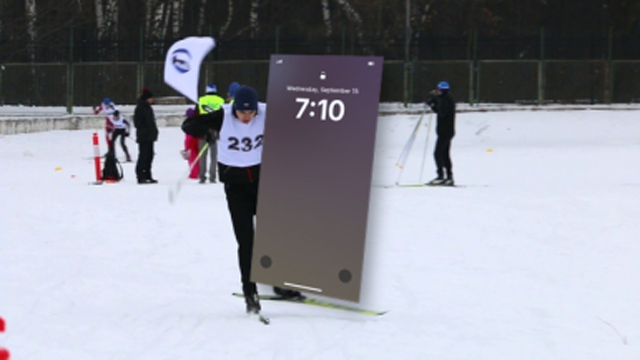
{"hour": 7, "minute": 10}
